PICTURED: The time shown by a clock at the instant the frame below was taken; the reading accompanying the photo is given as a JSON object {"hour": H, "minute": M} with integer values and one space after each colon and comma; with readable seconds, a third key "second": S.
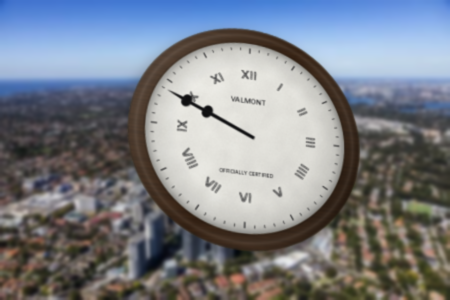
{"hour": 9, "minute": 49}
